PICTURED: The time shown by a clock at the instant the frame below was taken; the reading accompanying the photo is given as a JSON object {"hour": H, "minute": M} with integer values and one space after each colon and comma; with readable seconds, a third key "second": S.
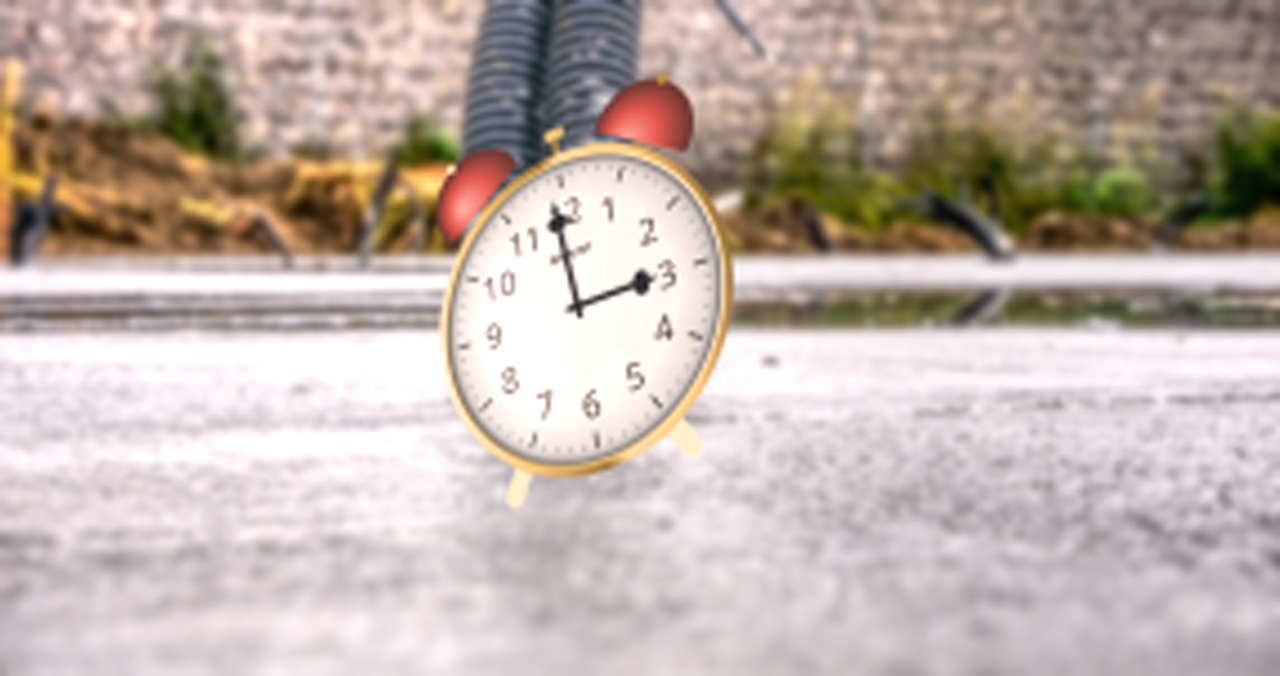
{"hour": 2, "minute": 59}
